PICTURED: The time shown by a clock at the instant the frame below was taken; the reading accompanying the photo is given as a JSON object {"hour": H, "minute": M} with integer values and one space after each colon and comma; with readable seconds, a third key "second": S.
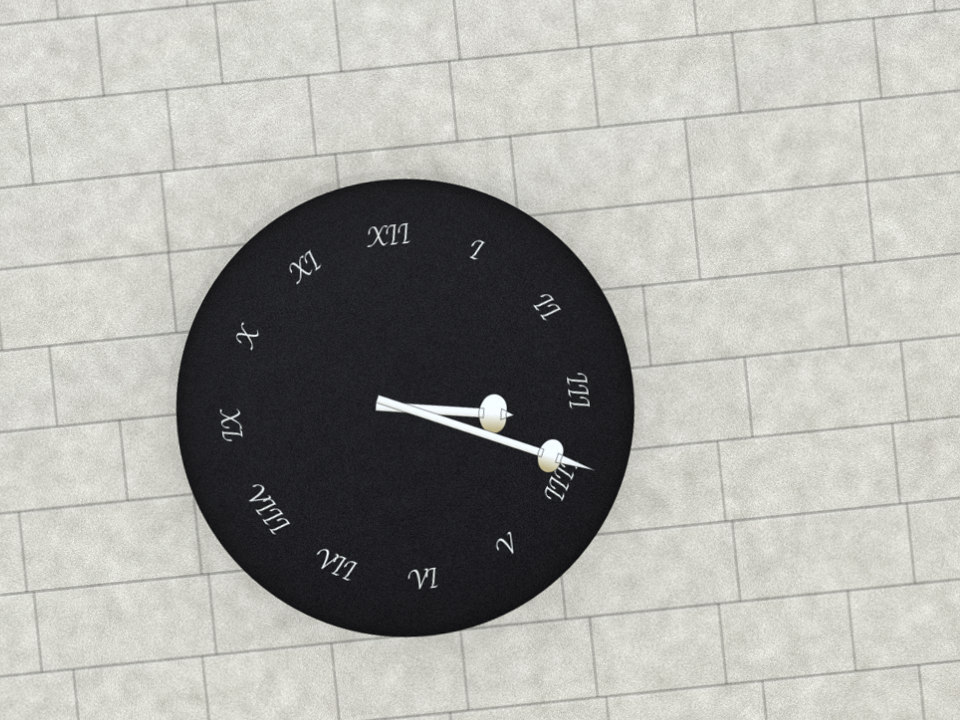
{"hour": 3, "minute": 19}
